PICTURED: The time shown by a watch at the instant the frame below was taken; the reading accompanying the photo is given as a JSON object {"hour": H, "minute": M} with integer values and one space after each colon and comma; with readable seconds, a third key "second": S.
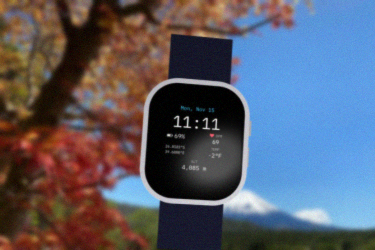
{"hour": 11, "minute": 11}
